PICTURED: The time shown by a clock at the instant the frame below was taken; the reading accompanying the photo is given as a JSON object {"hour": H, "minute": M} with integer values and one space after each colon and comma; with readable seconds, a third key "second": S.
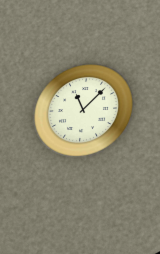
{"hour": 11, "minute": 7}
